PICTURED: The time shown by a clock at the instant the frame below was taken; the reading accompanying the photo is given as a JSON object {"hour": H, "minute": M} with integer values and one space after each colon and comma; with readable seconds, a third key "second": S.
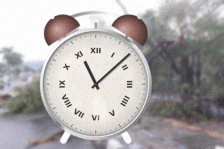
{"hour": 11, "minute": 8}
